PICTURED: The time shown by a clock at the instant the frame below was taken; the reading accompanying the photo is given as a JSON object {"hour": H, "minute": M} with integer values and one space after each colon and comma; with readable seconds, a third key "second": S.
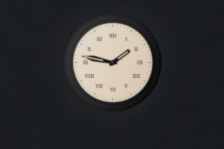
{"hour": 1, "minute": 47}
